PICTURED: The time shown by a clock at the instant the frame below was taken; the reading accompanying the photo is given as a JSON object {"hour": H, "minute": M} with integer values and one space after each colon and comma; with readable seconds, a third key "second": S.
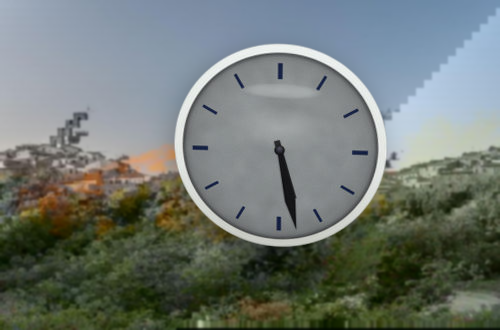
{"hour": 5, "minute": 28}
